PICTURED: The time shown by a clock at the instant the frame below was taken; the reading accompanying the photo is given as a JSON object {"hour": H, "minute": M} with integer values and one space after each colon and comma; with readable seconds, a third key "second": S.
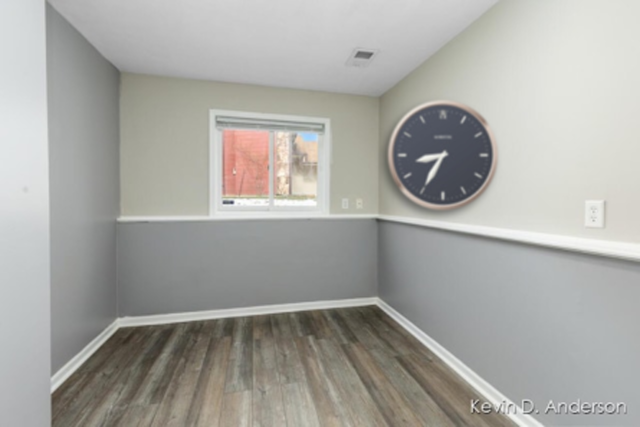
{"hour": 8, "minute": 35}
